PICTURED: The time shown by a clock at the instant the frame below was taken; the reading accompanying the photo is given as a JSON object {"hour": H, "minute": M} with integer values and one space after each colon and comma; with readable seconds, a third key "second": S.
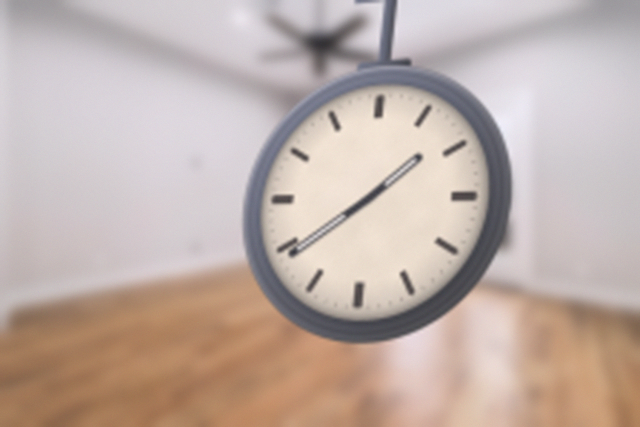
{"hour": 1, "minute": 39}
